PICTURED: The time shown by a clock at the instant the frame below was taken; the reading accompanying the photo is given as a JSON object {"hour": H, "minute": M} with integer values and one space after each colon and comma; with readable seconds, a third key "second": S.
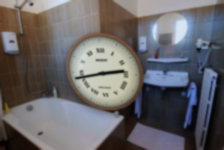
{"hour": 2, "minute": 43}
